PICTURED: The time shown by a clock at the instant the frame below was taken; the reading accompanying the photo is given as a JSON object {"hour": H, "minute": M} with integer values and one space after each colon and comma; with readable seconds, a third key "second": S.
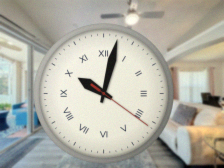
{"hour": 10, "minute": 2, "second": 21}
